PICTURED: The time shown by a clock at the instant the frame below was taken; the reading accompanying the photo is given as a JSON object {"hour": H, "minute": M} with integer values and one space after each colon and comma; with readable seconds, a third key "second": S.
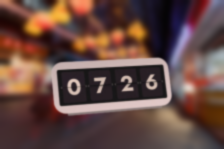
{"hour": 7, "minute": 26}
